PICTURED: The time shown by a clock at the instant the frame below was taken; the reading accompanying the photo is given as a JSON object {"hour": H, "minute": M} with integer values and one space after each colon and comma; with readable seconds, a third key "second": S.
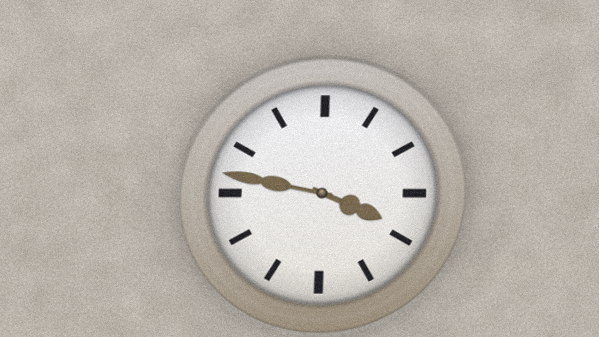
{"hour": 3, "minute": 47}
